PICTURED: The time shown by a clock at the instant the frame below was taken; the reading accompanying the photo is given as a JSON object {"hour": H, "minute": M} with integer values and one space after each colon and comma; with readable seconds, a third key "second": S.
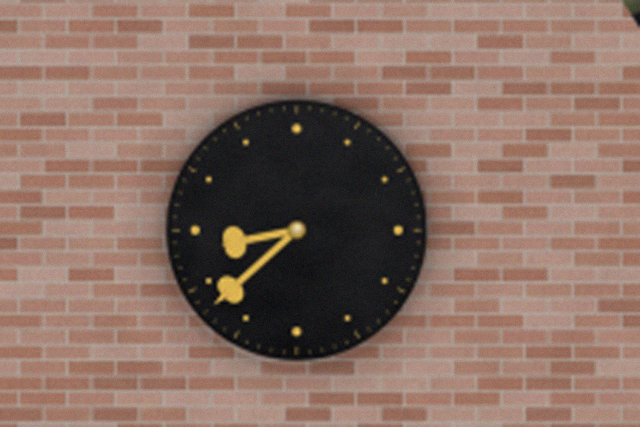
{"hour": 8, "minute": 38}
